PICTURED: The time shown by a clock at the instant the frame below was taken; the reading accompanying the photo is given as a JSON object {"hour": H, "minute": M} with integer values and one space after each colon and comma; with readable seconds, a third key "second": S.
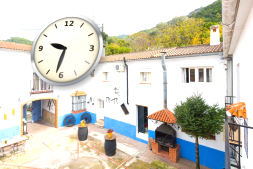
{"hour": 9, "minute": 32}
